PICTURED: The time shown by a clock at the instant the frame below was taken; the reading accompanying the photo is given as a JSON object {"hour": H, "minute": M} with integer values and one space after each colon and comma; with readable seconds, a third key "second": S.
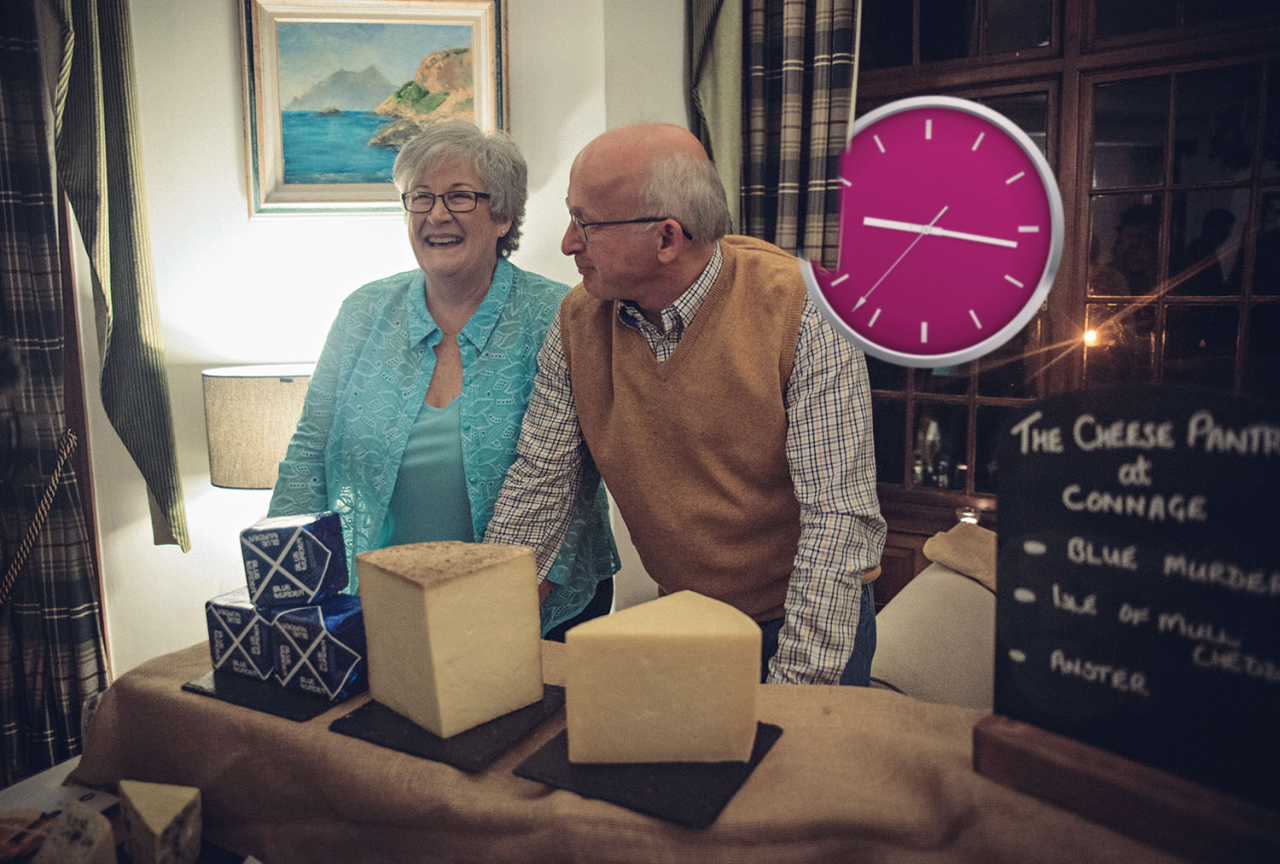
{"hour": 9, "minute": 16, "second": 37}
